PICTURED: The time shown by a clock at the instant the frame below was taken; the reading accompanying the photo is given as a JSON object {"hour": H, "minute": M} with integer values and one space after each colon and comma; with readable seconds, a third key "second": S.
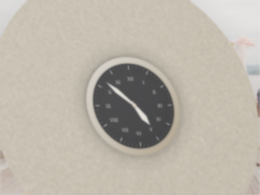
{"hour": 4, "minute": 52}
